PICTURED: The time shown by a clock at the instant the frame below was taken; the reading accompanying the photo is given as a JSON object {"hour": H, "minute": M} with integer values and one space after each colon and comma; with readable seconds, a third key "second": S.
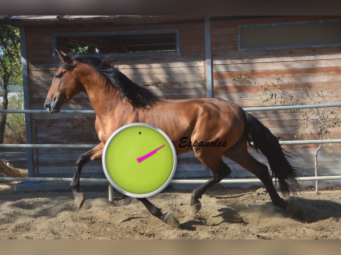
{"hour": 2, "minute": 10}
